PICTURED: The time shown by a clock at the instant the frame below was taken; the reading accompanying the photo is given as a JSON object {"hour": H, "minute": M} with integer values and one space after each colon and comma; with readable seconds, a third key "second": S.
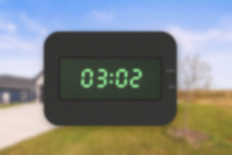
{"hour": 3, "minute": 2}
